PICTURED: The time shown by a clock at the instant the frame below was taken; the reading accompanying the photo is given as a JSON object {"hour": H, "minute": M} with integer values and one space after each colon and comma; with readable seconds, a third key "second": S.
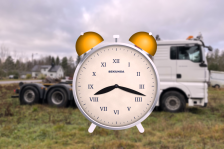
{"hour": 8, "minute": 18}
